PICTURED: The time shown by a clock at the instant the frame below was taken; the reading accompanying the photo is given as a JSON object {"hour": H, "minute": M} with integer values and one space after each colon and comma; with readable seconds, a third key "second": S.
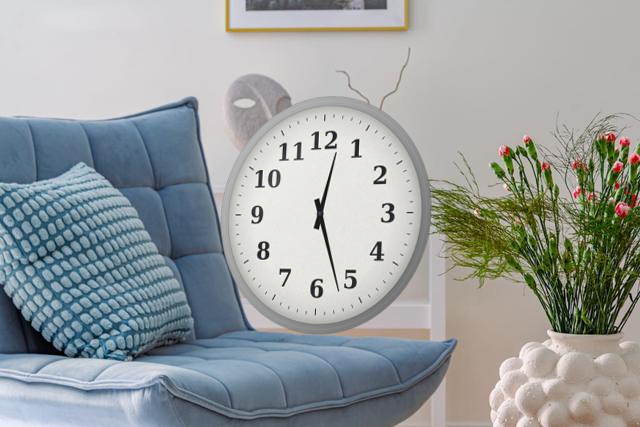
{"hour": 12, "minute": 27}
